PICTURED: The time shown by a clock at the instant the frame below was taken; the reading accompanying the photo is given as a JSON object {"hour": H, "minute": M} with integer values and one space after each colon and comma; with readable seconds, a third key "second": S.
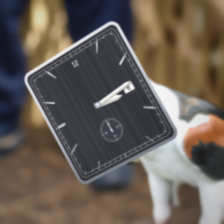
{"hour": 3, "minute": 14}
